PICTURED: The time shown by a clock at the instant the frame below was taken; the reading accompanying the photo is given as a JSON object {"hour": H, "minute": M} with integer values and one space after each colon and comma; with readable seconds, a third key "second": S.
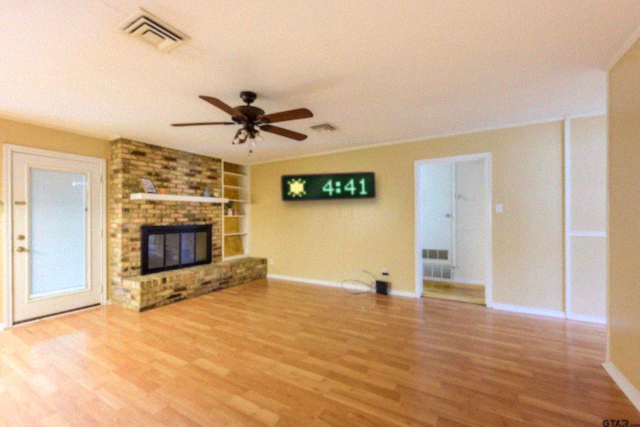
{"hour": 4, "minute": 41}
